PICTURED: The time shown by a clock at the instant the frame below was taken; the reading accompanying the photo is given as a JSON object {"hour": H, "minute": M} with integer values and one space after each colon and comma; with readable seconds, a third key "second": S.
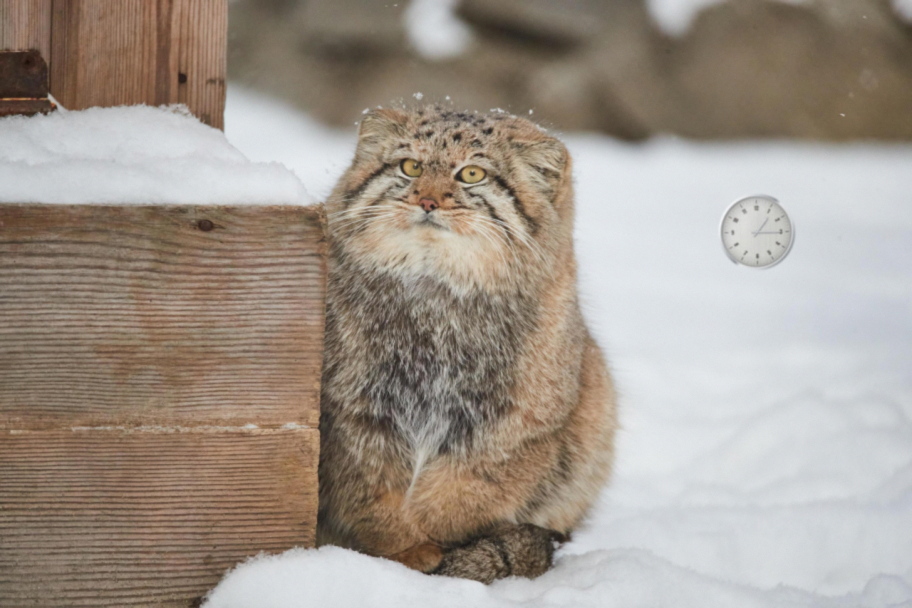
{"hour": 1, "minute": 15}
